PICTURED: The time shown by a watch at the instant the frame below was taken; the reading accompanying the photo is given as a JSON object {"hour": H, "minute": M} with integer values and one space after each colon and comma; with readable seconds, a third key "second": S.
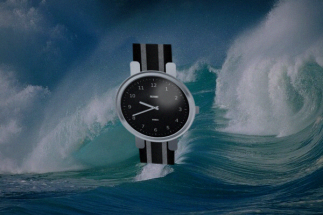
{"hour": 9, "minute": 41}
